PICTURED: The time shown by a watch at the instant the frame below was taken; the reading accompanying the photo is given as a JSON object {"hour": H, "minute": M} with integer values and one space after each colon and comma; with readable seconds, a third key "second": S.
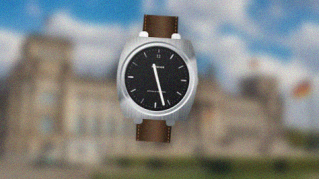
{"hour": 11, "minute": 27}
